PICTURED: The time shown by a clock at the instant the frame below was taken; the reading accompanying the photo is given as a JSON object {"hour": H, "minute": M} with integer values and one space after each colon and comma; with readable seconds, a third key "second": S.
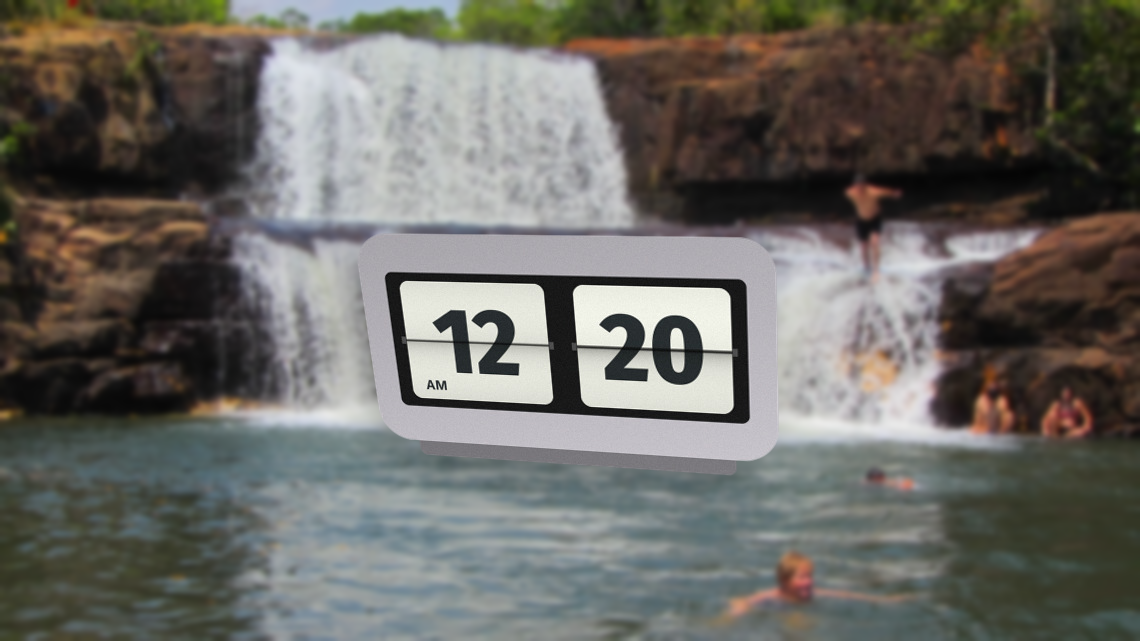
{"hour": 12, "minute": 20}
